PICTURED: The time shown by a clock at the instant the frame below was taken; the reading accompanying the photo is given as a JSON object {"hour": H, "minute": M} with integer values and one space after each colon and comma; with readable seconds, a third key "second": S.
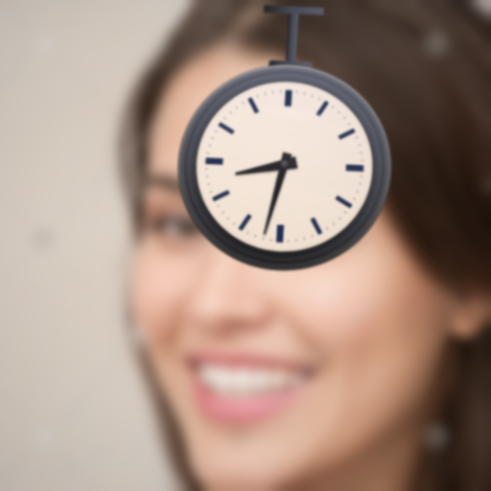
{"hour": 8, "minute": 32}
